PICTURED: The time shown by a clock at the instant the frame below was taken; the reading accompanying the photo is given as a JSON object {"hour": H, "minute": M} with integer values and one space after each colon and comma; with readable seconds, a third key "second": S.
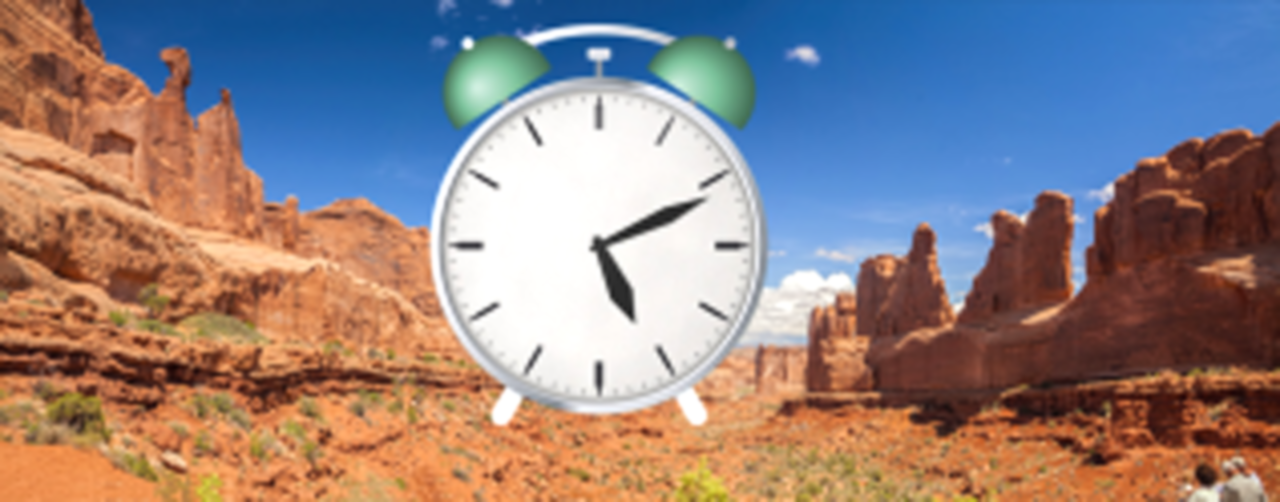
{"hour": 5, "minute": 11}
